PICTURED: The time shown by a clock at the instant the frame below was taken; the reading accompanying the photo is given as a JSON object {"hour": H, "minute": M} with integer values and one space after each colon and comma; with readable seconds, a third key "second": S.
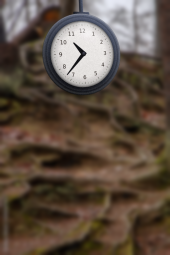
{"hour": 10, "minute": 37}
